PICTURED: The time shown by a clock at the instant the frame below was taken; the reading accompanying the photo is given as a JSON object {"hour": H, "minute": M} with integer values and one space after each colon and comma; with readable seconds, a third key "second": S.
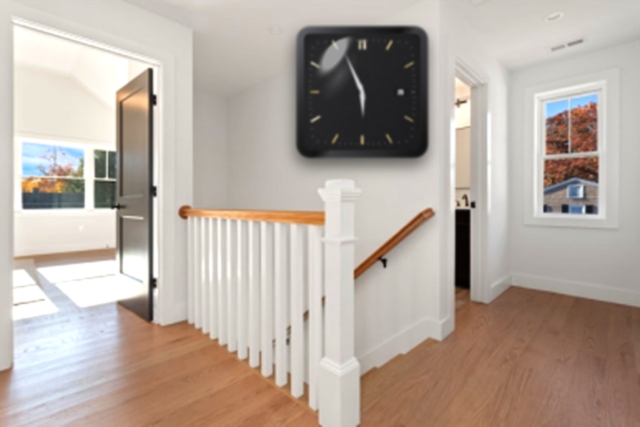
{"hour": 5, "minute": 56}
